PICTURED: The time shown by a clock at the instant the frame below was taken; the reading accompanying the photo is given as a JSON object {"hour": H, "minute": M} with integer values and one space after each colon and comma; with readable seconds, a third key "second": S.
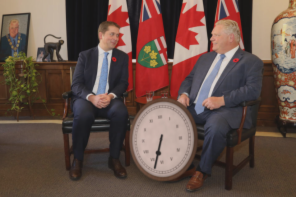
{"hour": 6, "minute": 33}
